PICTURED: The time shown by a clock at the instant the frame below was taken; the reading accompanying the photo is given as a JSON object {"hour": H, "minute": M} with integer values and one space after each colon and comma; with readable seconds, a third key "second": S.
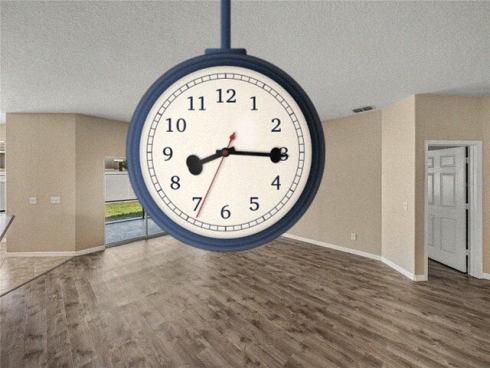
{"hour": 8, "minute": 15, "second": 34}
